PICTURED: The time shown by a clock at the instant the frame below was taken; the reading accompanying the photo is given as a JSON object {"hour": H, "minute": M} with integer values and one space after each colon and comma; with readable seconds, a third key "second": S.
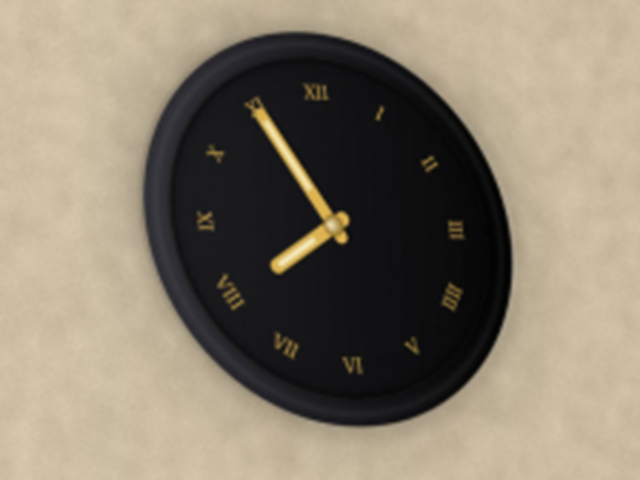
{"hour": 7, "minute": 55}
